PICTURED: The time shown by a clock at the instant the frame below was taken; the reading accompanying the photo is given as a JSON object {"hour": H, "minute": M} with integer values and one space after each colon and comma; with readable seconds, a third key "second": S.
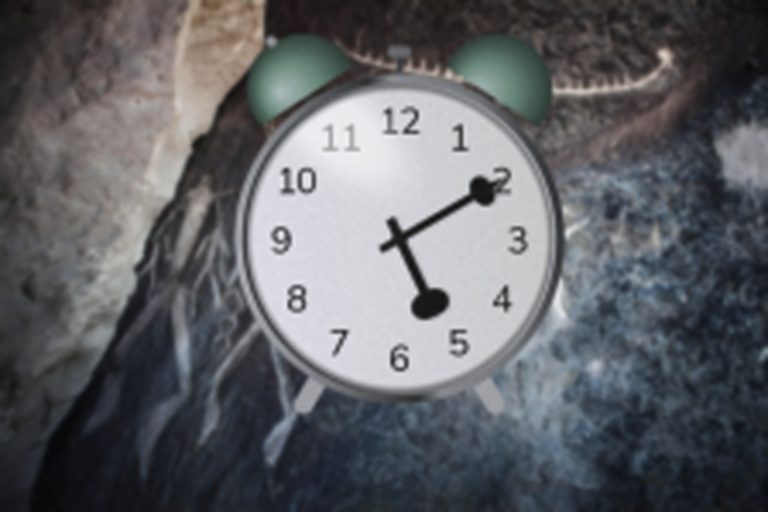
{"hour": 5, "minute": 10}
